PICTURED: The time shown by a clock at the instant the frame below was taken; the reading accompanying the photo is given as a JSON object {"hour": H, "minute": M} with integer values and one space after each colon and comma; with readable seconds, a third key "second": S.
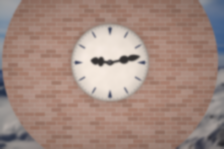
{"hour": 9, "minute": 13}
